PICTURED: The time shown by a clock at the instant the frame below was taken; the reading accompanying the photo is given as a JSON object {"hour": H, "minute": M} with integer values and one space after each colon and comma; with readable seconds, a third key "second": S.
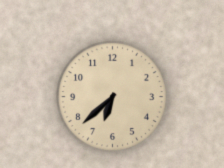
{"hour": 6, "minute": 38}
